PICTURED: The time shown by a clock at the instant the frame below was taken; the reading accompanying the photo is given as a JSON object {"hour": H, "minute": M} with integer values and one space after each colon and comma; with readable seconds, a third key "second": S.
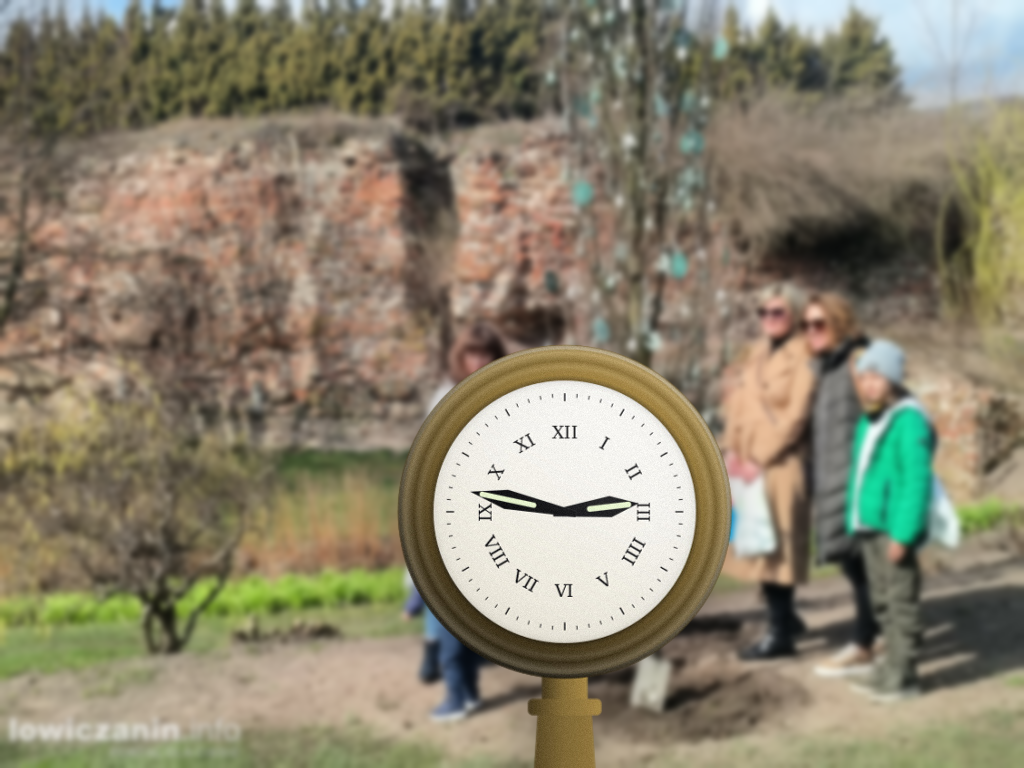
{"hour": 2, "minute": 47}
